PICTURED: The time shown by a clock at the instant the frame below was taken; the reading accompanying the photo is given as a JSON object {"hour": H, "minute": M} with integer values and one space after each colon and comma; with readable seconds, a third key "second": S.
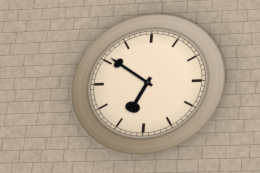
{"hour": 6, "minute": 51}
